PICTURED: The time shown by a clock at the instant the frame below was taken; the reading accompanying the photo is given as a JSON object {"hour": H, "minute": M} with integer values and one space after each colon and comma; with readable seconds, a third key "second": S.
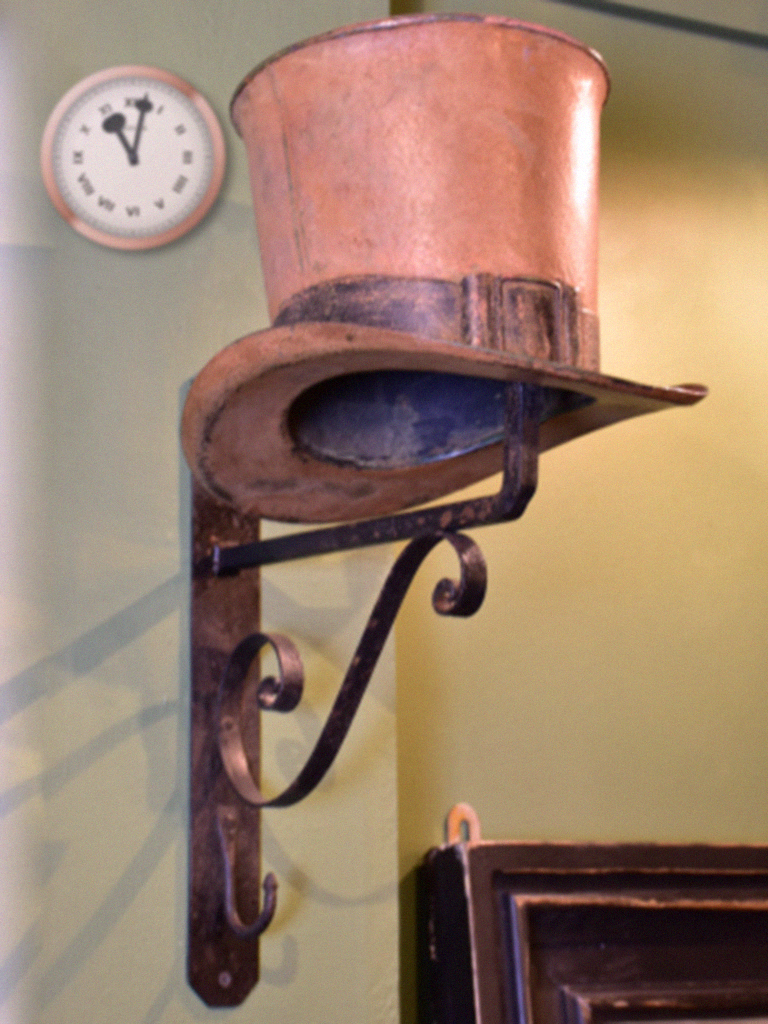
{"hour": 11, "minute": 2}
